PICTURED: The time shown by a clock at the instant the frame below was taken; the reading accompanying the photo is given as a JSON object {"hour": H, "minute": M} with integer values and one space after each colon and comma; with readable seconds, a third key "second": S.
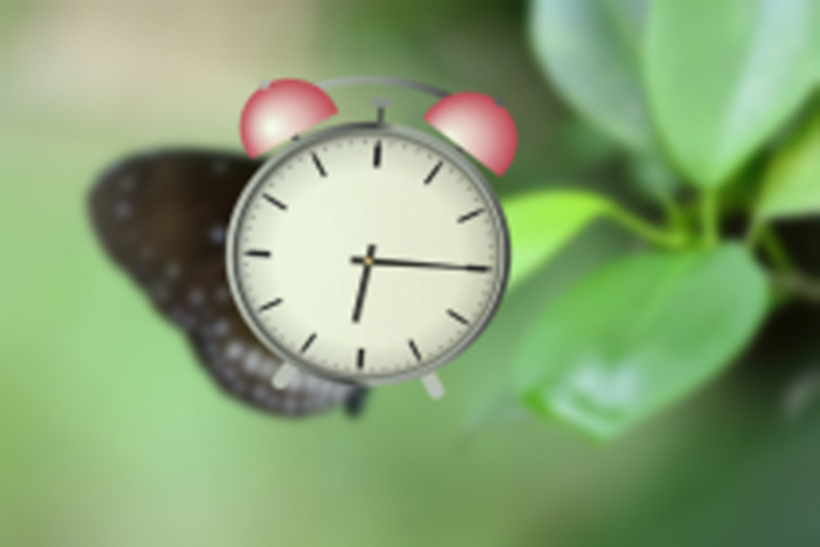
{"hour": 6, "minute": 15}
